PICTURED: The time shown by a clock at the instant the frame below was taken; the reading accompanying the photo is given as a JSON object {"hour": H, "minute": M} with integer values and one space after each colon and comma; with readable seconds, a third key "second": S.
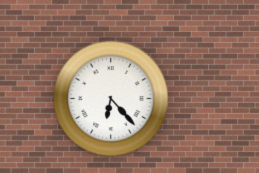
{"hour": 6, "minute": 23}
